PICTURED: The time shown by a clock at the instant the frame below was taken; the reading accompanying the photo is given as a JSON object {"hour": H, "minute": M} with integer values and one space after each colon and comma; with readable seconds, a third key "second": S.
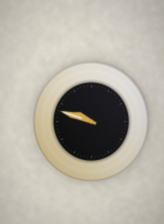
{"hour": 9, "minute": 48}
